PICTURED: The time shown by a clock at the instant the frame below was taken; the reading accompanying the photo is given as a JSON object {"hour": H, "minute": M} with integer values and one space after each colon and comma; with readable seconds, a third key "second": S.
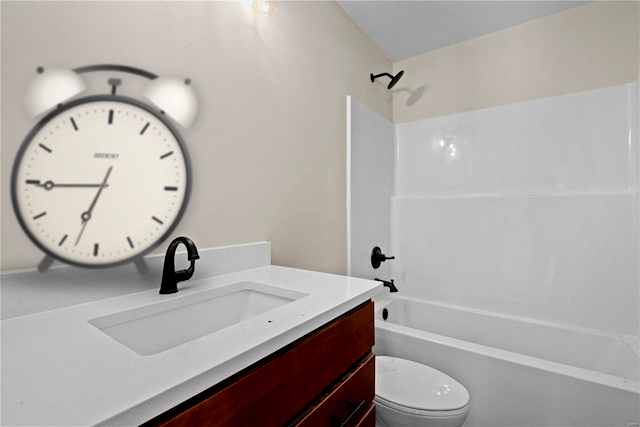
{"hour": 6, "minute": 44, "second": 33}
